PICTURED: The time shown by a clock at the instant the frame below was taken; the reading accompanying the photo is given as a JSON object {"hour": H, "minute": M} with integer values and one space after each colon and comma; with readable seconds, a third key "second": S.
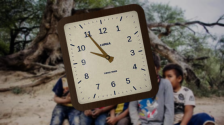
{"hour": 9, "minute": 55}
